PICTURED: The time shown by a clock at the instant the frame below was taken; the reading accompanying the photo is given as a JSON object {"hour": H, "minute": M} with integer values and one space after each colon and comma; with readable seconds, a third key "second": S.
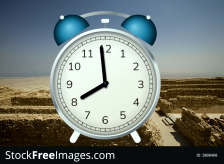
{"hour": 7, "minute": 59}
